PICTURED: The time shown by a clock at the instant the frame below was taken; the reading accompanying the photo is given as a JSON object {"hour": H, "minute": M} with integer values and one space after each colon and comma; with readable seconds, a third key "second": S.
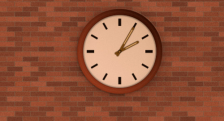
{"hour": 2, "minute": 5}
